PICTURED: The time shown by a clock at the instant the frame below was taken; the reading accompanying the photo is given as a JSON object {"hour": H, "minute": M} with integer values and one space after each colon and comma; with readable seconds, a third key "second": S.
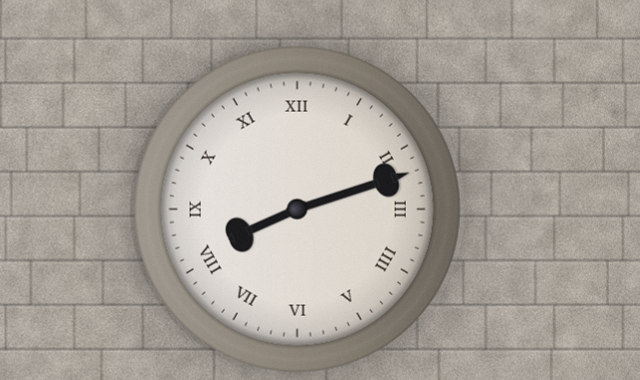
{"hour": 8, "minute": 12}
